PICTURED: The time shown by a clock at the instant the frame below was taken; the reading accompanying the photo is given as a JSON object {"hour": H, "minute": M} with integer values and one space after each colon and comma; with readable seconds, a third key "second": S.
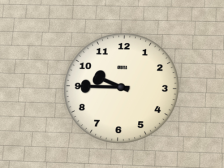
{"hour": 9, "minute": 45}
